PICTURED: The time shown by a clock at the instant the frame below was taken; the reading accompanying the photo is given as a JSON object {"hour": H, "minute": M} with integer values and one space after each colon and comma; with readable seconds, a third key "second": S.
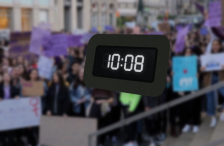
{"hour": 10, "minute": 8}
